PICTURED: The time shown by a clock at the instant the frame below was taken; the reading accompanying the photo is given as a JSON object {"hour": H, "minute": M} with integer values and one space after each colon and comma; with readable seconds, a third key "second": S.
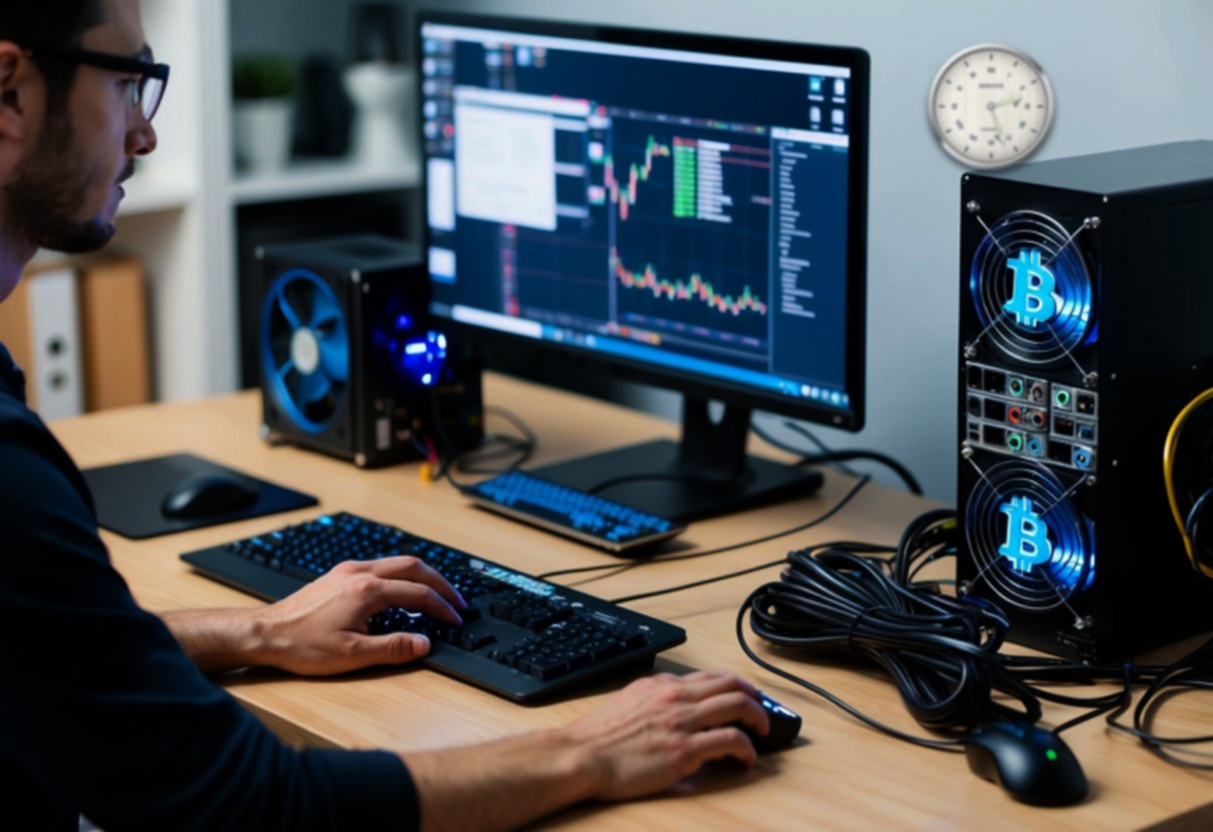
{"hour": 2, "minute": 27}
